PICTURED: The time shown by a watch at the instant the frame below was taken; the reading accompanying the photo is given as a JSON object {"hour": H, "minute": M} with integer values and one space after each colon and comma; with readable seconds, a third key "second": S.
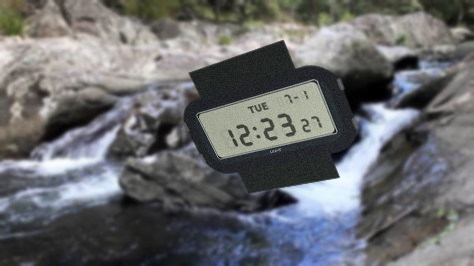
{"hour": 12, "minute": 23, "second": 27}
